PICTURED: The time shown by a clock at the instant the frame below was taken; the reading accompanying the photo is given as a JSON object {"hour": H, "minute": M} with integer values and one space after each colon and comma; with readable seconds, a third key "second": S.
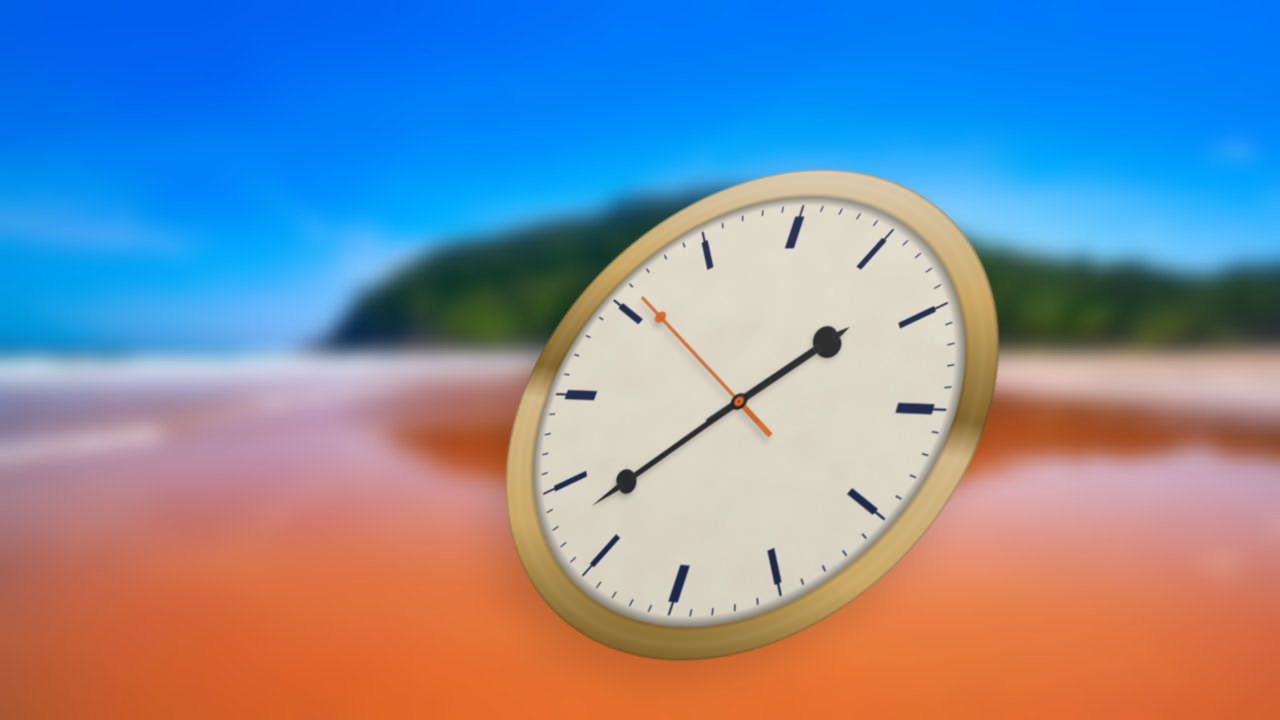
{"hour": 1, "minute": 37, "second": 51}
